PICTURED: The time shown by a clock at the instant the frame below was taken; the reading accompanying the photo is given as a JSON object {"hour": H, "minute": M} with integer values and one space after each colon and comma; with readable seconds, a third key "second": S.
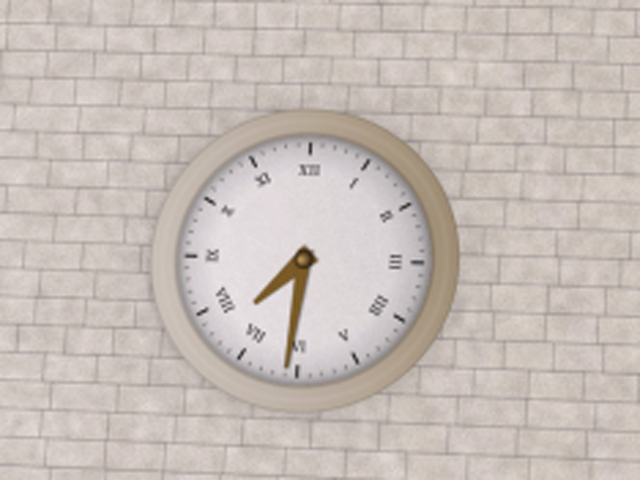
{"hour": 7, "minute": 31}
